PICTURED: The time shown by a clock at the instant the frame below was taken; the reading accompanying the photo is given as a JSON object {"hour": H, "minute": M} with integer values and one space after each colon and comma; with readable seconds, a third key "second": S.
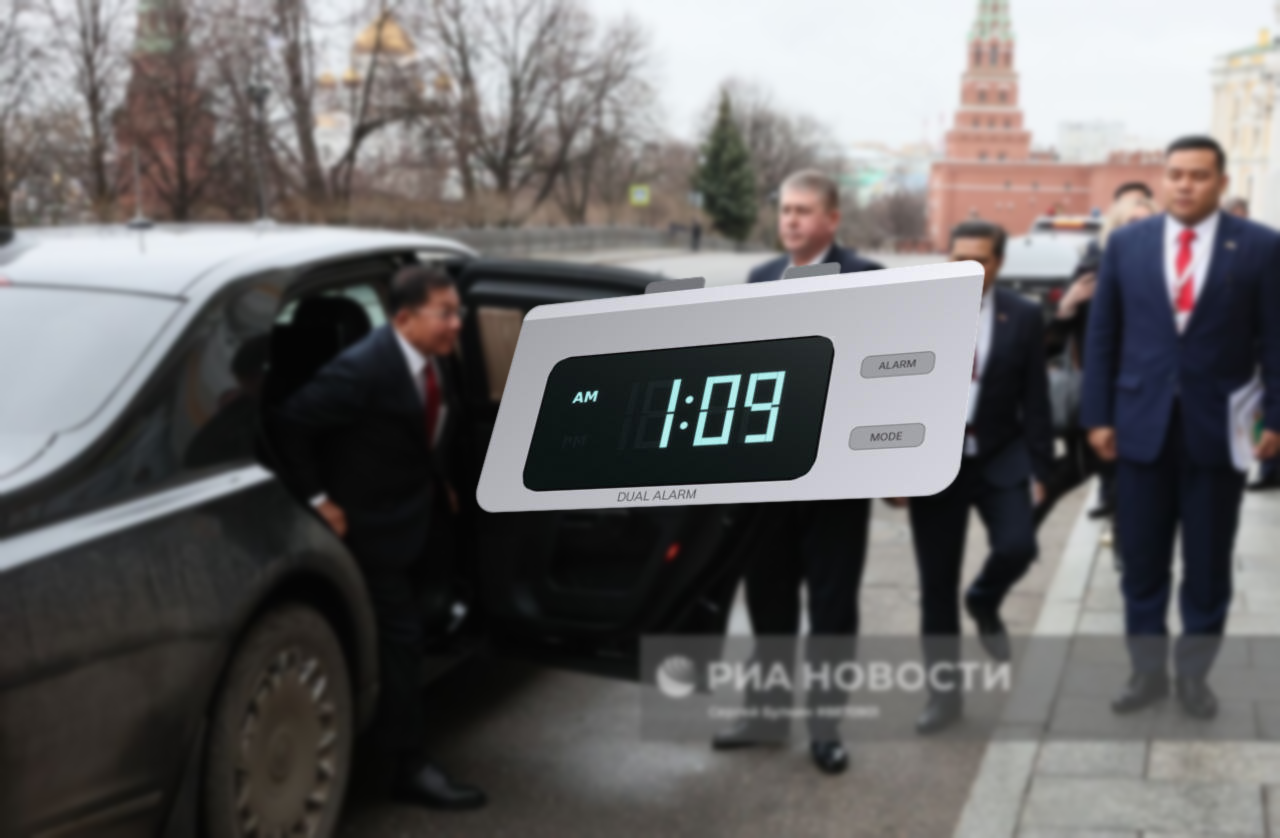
{"hour": 1, "minute": 9}
